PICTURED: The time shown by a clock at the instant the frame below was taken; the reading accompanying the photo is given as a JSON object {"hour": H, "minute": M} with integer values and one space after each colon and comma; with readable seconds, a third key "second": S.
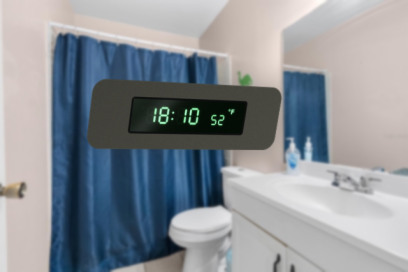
{"hour": 18, "minute": 10}
